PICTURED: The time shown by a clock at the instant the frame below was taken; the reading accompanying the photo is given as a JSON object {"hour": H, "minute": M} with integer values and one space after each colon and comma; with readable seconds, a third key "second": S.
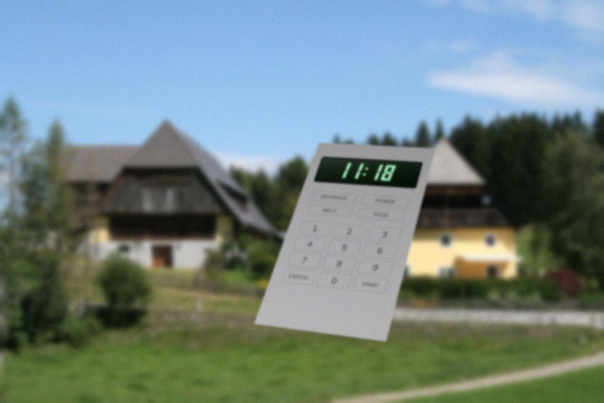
{"hour": 11, "minute": 18}
